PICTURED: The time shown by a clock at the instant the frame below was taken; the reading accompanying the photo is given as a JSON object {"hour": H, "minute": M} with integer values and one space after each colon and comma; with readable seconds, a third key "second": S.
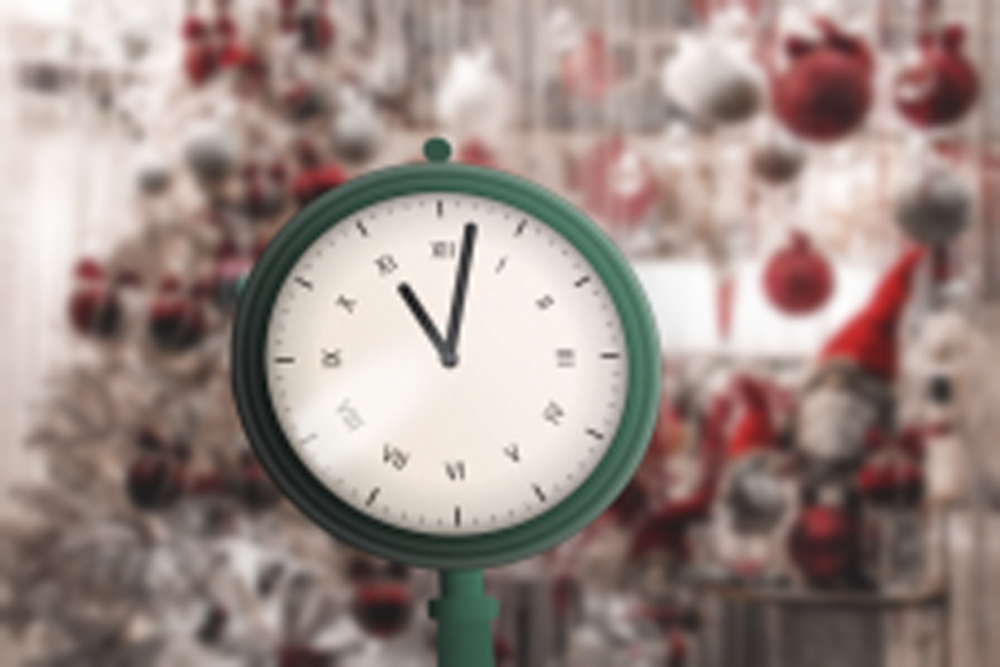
{"hour": 11, "minute": 2}
